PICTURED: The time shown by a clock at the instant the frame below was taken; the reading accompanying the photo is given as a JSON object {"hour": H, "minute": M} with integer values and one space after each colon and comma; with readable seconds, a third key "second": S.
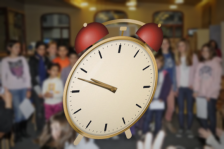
{"hour": 9, "minute": 48}
